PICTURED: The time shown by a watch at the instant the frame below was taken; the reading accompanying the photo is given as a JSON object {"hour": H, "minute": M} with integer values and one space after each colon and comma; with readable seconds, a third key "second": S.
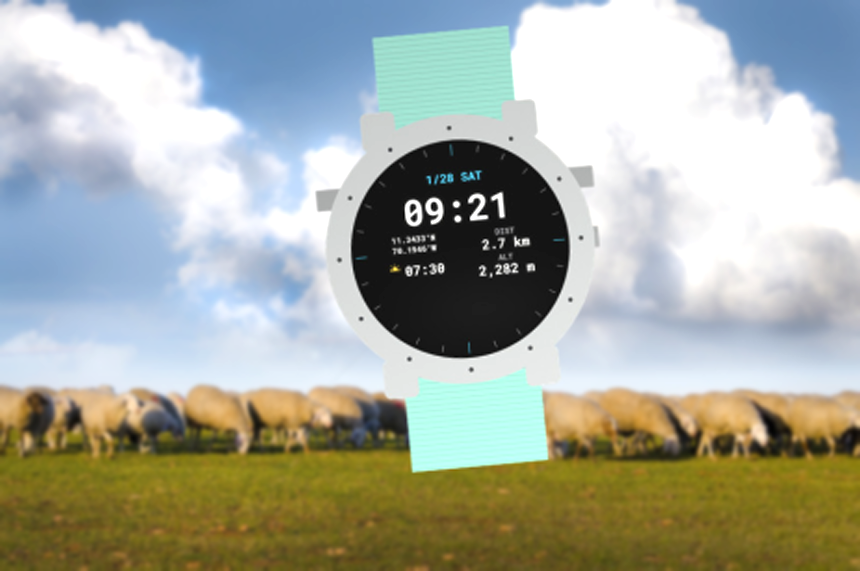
{"hour": 9, "minute": 21}
